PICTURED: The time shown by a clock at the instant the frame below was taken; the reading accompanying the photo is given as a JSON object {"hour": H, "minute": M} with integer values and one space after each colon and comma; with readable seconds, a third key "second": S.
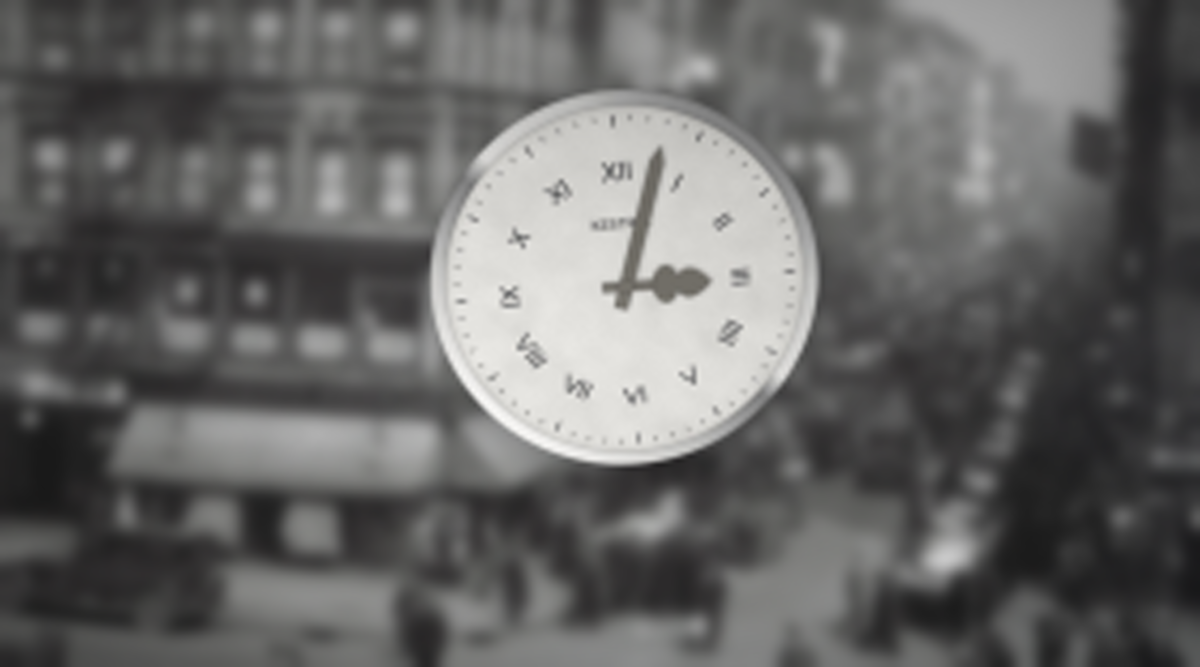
{"hour": 3, "minute": 3}
